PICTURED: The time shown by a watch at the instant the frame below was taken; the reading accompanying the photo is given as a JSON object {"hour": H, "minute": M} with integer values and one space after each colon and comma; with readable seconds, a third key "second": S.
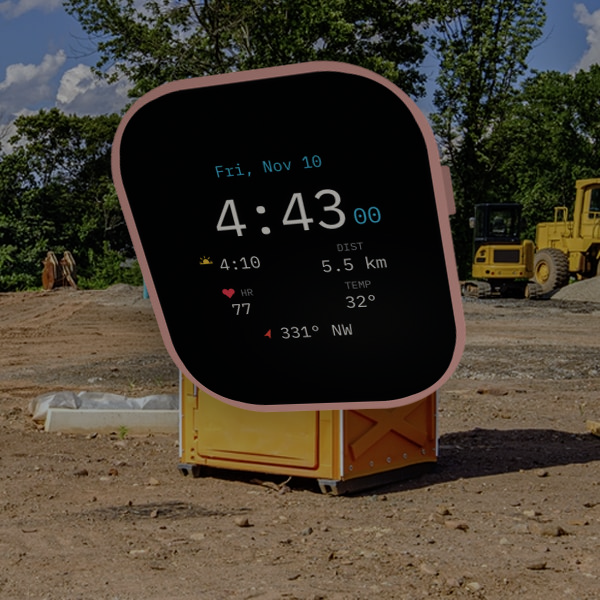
{"hour": 4, "minute": 43, "second": 0}
